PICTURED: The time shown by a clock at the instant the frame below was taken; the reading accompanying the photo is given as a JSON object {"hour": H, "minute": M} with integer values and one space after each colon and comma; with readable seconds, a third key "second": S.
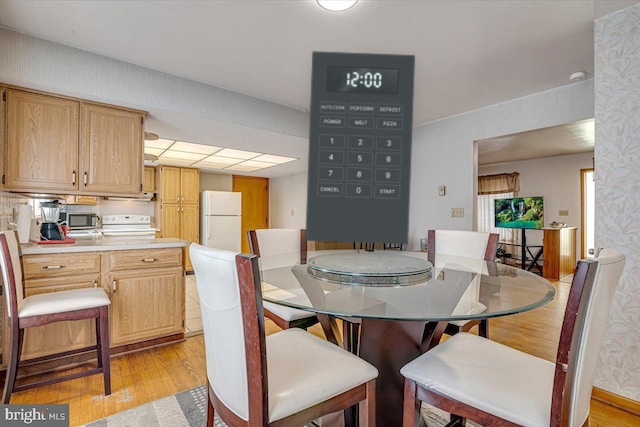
{"hour": 12, "minute": 0}
